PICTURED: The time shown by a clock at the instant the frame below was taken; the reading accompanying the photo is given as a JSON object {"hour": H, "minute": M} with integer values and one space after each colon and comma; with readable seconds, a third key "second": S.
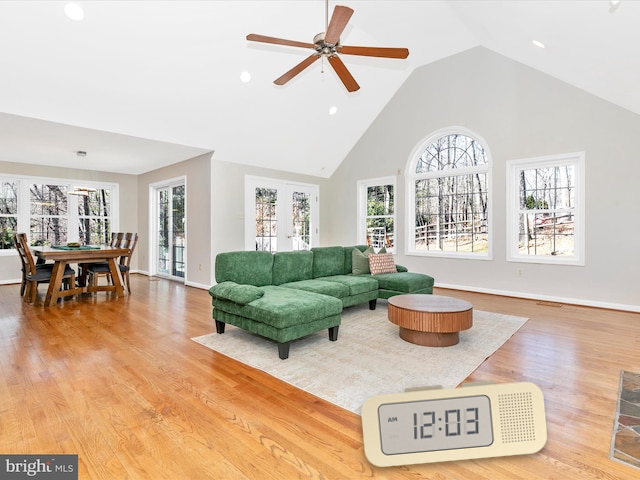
{"hour": 12, "minute": 3}
